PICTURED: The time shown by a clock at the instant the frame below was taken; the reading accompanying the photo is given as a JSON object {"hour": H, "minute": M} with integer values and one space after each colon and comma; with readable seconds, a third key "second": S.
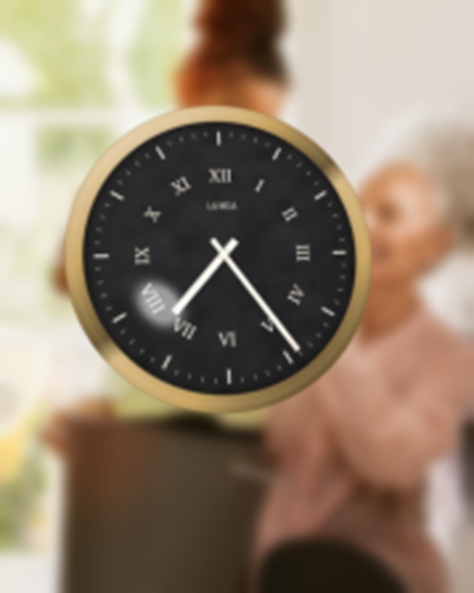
{"hour": 7, "minute": 24}
